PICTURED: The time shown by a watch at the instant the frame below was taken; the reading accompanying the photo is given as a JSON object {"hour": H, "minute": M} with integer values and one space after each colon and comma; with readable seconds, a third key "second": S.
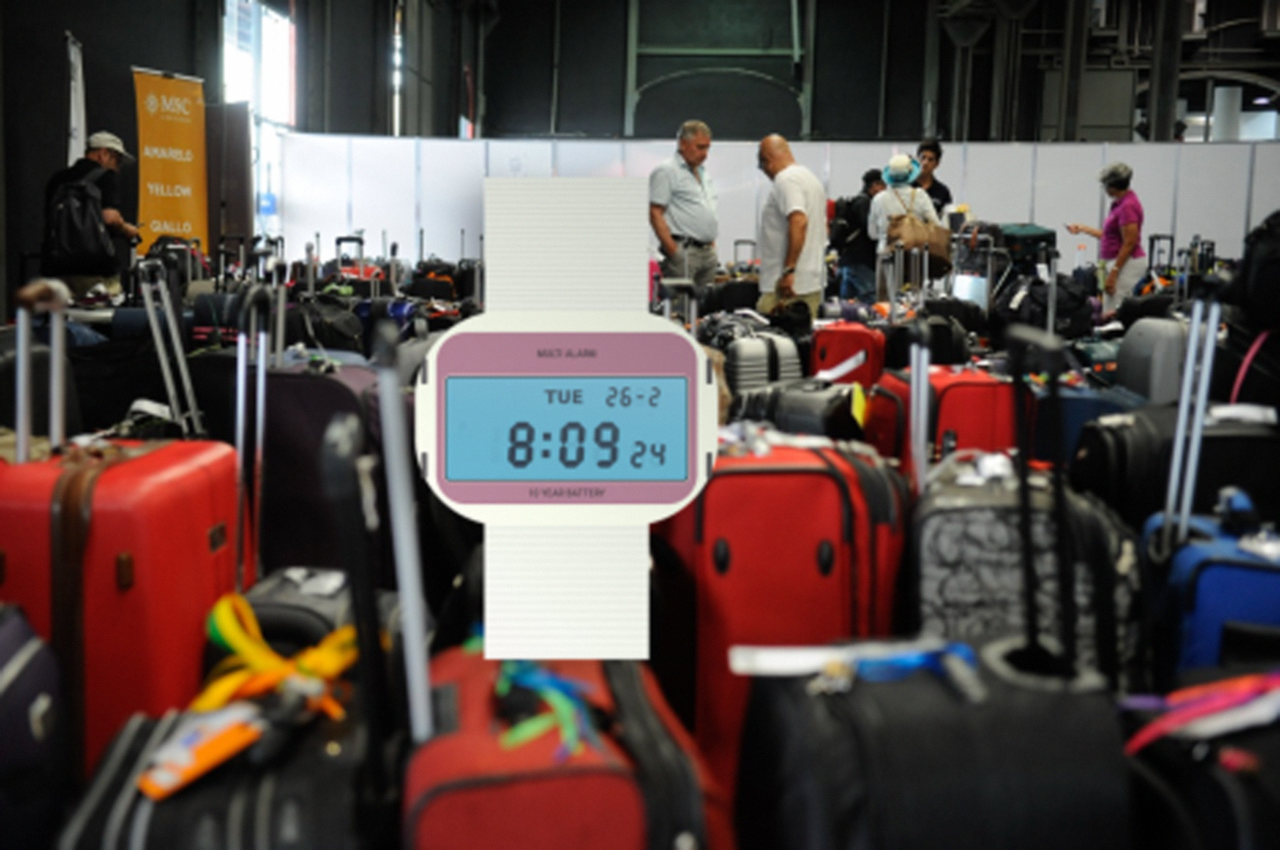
{"hour": 8, "minute": 9, "second": 24}
